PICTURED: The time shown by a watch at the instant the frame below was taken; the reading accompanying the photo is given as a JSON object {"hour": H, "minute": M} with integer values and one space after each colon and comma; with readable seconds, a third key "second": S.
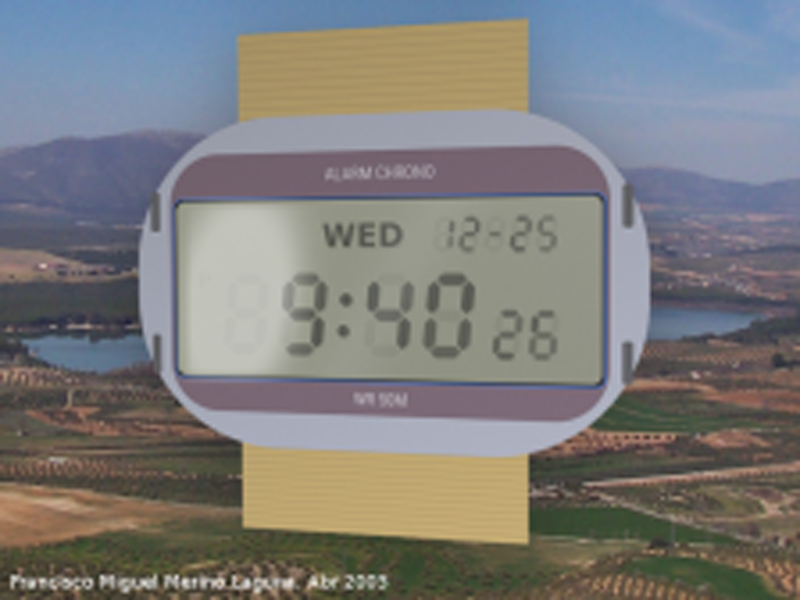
{"hour": 9, "minute": 40, "second": 26}
